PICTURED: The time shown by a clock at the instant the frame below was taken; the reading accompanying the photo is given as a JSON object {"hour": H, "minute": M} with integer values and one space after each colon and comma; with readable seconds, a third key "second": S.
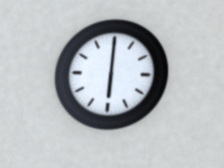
{"hour": 6, "minute": 0}
